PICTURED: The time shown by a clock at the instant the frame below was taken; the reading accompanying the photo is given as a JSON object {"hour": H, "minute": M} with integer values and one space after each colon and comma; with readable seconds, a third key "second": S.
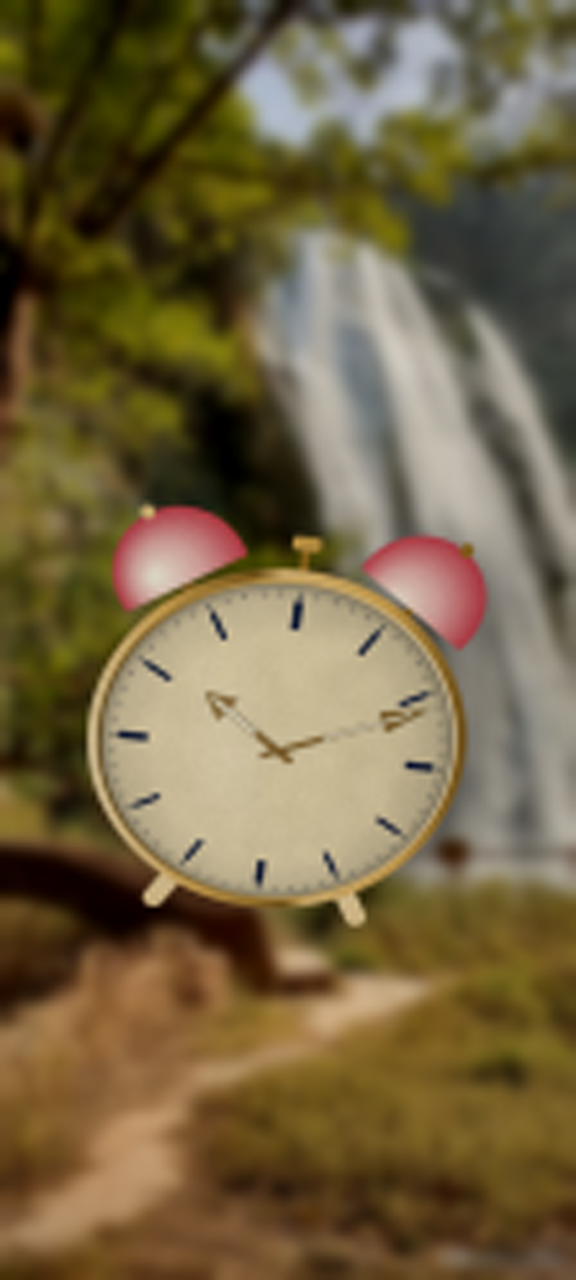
{"hour": 10, "minute": 11}
